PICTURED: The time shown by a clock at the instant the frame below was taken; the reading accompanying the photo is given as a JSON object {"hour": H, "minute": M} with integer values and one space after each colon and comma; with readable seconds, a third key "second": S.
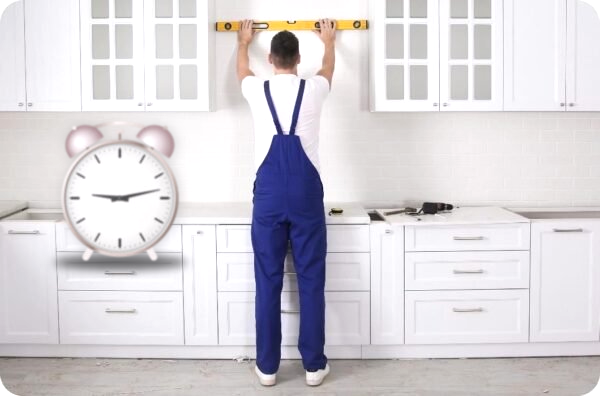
{"hour": 9, "minute": 13}
